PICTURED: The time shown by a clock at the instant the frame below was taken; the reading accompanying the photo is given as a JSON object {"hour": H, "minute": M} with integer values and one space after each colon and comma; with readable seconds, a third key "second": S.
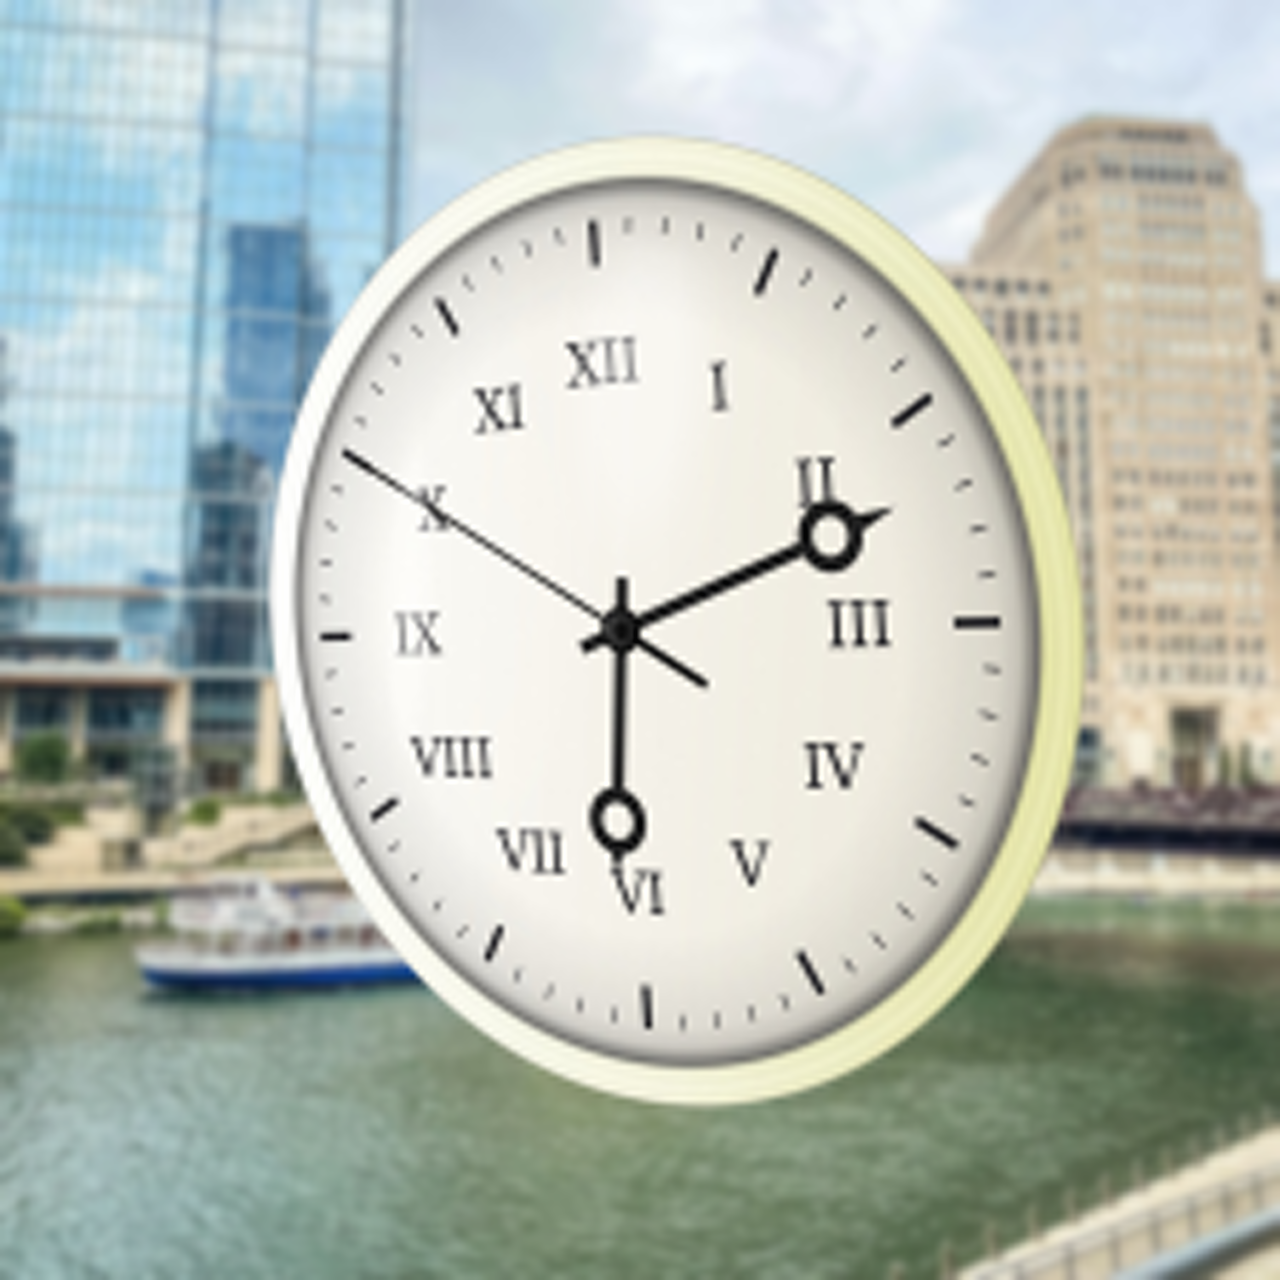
{"hour": 6, "minute": 11, "second": 50}
